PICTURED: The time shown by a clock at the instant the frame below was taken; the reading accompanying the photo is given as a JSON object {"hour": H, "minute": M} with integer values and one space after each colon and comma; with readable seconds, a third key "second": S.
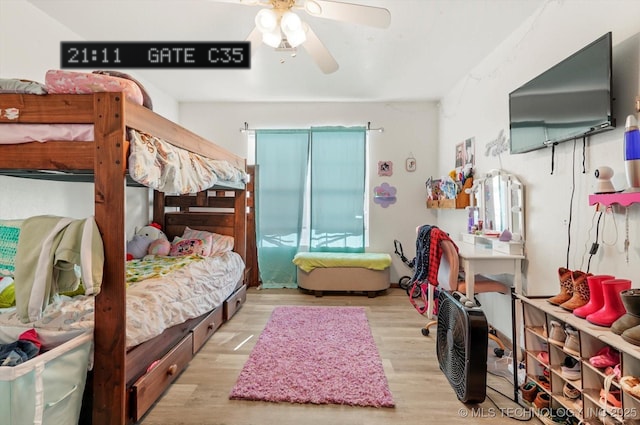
{"hour": 21, "minute": 11}
